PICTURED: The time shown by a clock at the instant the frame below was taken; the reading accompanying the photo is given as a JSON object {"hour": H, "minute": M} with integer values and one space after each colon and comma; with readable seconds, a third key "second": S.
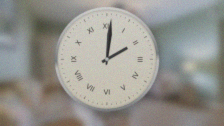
{"hour": 2, "minute": 1}
